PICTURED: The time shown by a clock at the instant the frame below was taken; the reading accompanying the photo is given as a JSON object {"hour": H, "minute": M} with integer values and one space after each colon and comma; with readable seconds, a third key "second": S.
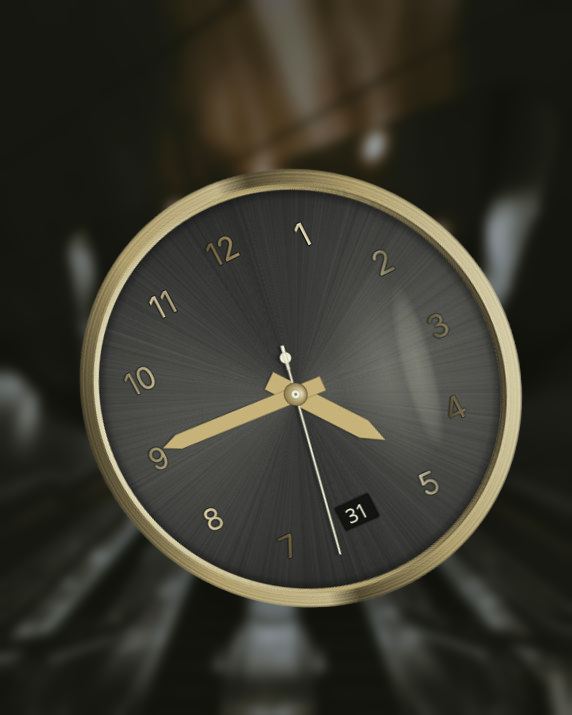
{"hour": 4, "minute": 45, "second": 32}
